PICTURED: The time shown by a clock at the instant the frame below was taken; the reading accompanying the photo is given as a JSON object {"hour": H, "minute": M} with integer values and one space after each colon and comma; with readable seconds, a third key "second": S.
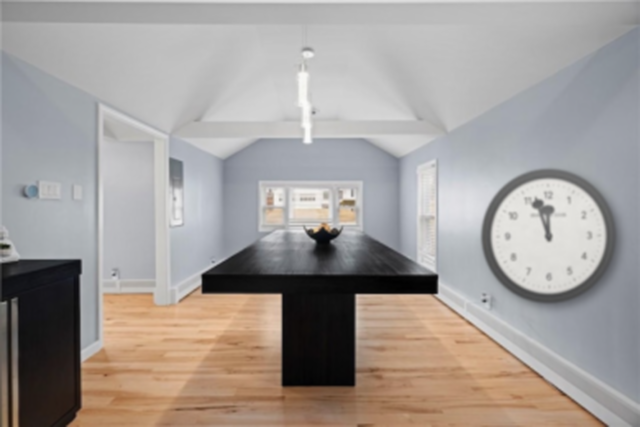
{"hour": 11, "minute": 57}
